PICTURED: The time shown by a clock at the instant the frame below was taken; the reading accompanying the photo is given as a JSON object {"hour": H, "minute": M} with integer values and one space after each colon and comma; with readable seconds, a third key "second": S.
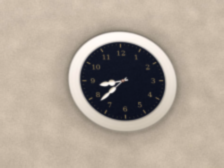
{"hour": 8, "minute": 38}
